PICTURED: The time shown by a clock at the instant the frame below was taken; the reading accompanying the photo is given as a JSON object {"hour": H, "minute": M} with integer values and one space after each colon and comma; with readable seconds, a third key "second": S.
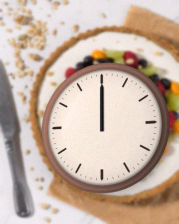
{"hour": 12, "minute": 0}
